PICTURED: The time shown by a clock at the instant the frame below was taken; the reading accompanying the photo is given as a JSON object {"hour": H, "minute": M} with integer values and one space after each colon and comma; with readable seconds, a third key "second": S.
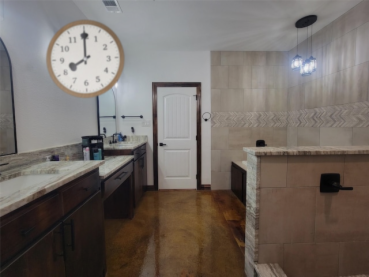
{"hour": 8, "minute": 0}
